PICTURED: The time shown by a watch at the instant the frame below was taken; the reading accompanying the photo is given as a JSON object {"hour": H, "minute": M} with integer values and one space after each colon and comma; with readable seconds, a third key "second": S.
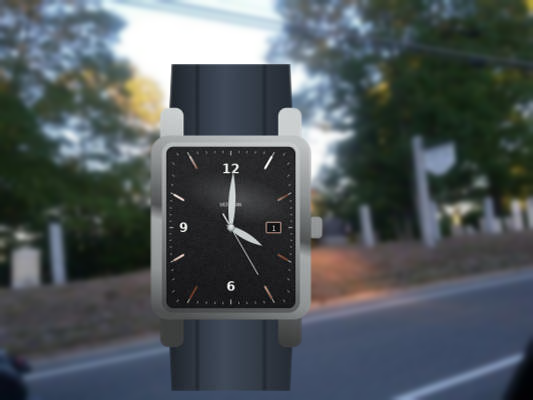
{"hour": 4, "minute": 0, "second": 25}
